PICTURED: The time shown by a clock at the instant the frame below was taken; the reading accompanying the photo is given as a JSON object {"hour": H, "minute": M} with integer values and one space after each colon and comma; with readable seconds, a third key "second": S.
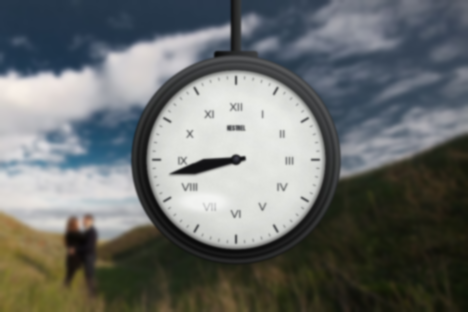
{"hour": 8, "minute": 43}
